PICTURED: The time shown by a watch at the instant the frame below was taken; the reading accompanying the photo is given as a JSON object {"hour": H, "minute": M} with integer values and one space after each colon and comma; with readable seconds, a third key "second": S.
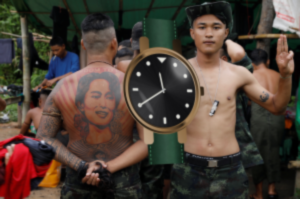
{"hour": 11, "minute": 40}
